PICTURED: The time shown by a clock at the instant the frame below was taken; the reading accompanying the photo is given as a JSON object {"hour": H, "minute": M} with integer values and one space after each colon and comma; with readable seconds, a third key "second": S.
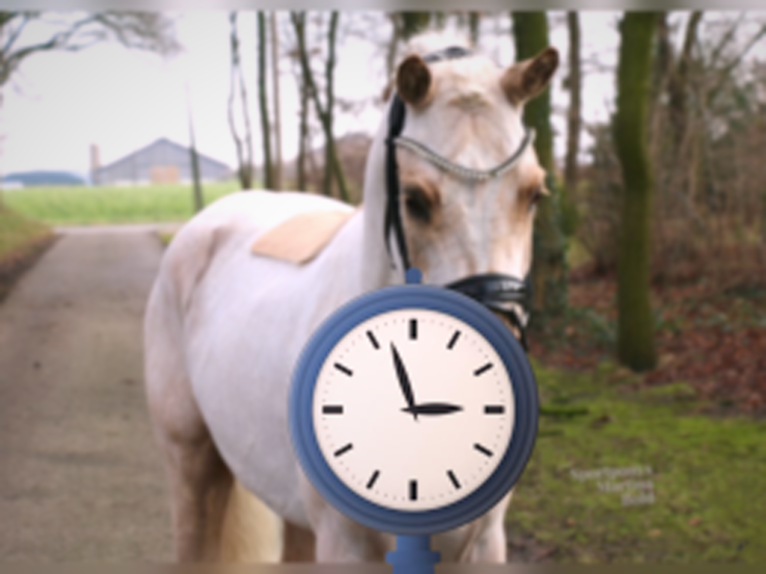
{"hour": 2, "minute": 57}
